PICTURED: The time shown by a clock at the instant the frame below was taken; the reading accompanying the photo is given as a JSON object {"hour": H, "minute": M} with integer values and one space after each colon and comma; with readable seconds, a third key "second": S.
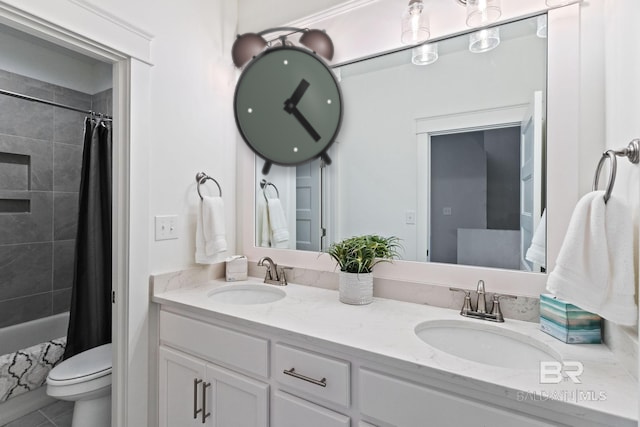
{"hour": 1, "minute": 24}
